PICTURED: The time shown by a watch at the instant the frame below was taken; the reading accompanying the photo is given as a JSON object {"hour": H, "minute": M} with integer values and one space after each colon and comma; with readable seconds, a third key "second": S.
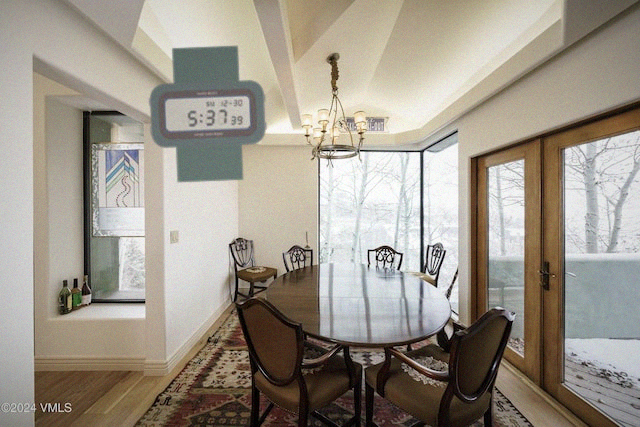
{"hour": 5, "minute": 37}
